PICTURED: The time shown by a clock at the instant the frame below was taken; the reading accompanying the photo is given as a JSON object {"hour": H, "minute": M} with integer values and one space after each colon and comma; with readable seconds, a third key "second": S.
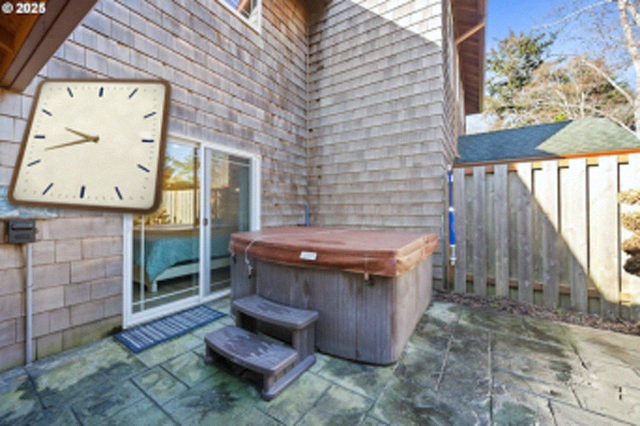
{"hour": 9, "minute": 42}
